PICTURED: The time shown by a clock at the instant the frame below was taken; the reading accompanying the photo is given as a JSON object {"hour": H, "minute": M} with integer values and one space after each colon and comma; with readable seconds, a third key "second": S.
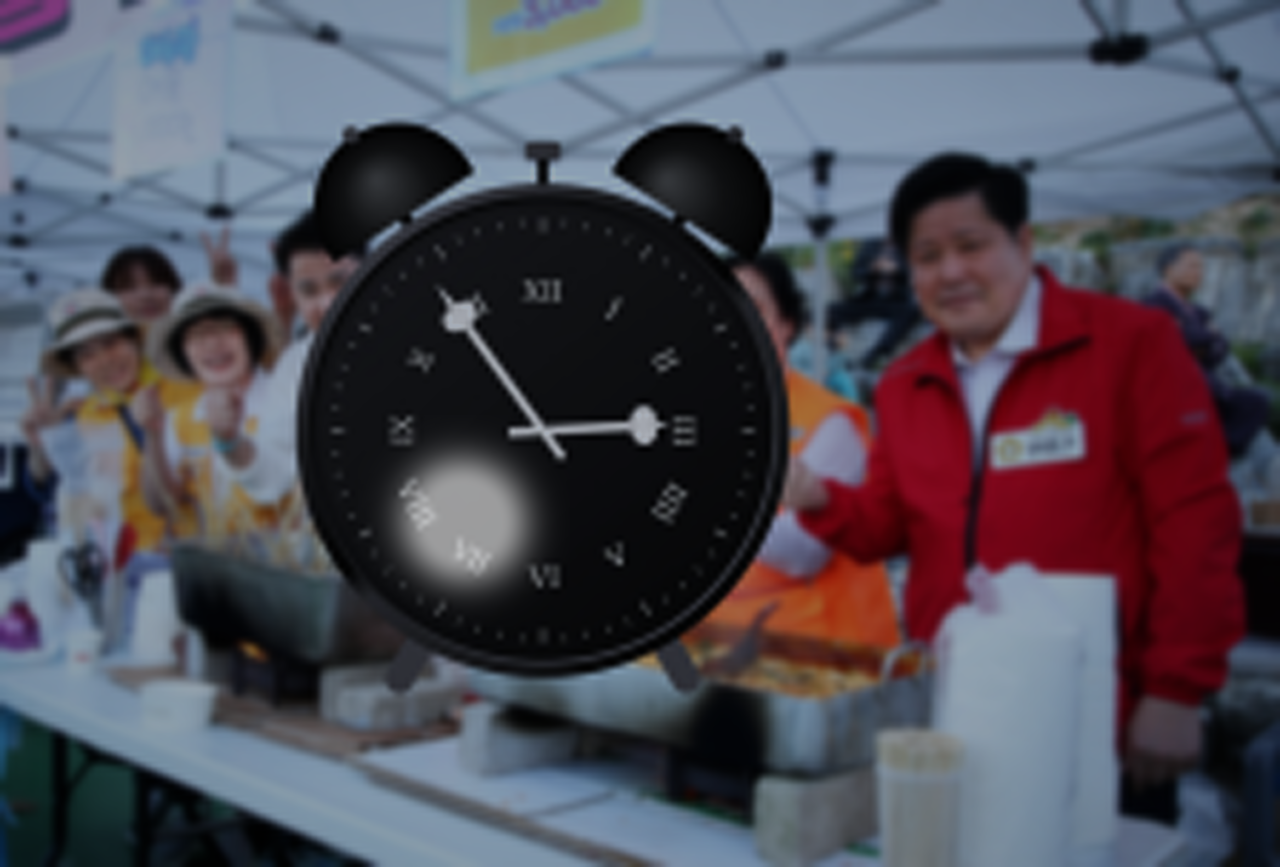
{"hour": 2, "minute": 54}
